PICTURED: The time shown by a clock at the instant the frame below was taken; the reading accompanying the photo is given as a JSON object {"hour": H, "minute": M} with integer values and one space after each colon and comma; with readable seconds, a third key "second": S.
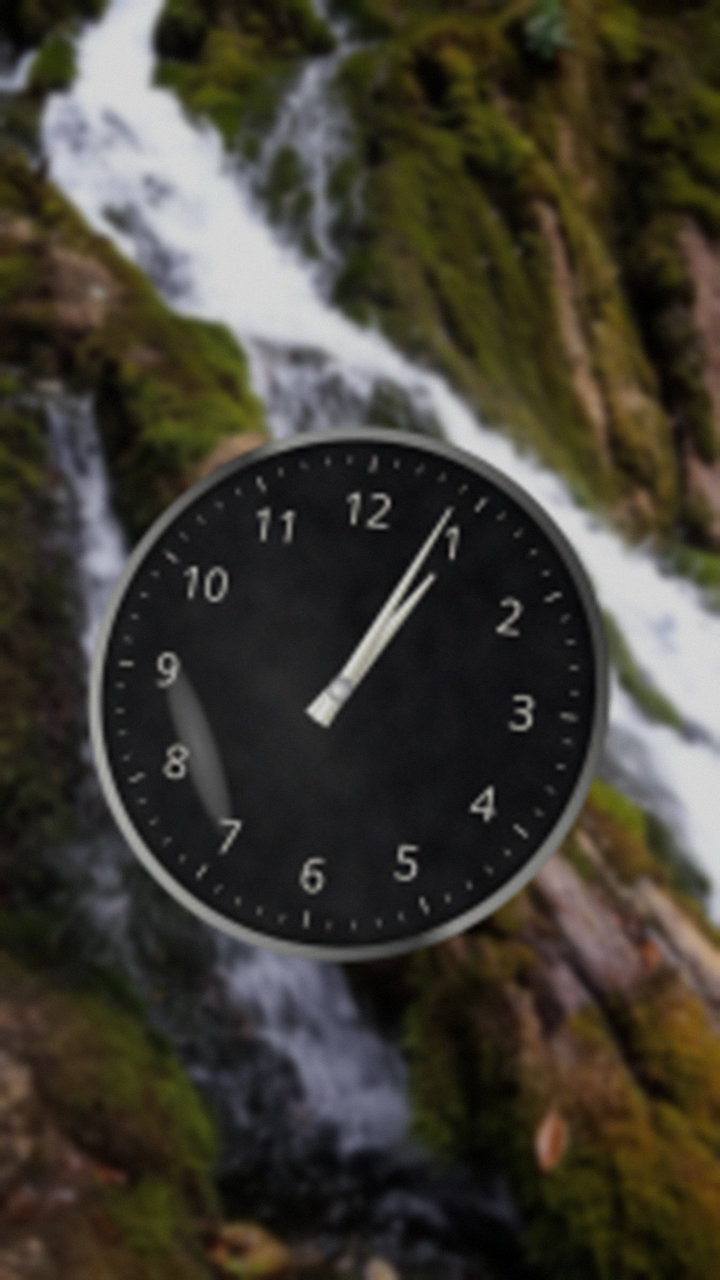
{"hour": 1, "minute": 4}
